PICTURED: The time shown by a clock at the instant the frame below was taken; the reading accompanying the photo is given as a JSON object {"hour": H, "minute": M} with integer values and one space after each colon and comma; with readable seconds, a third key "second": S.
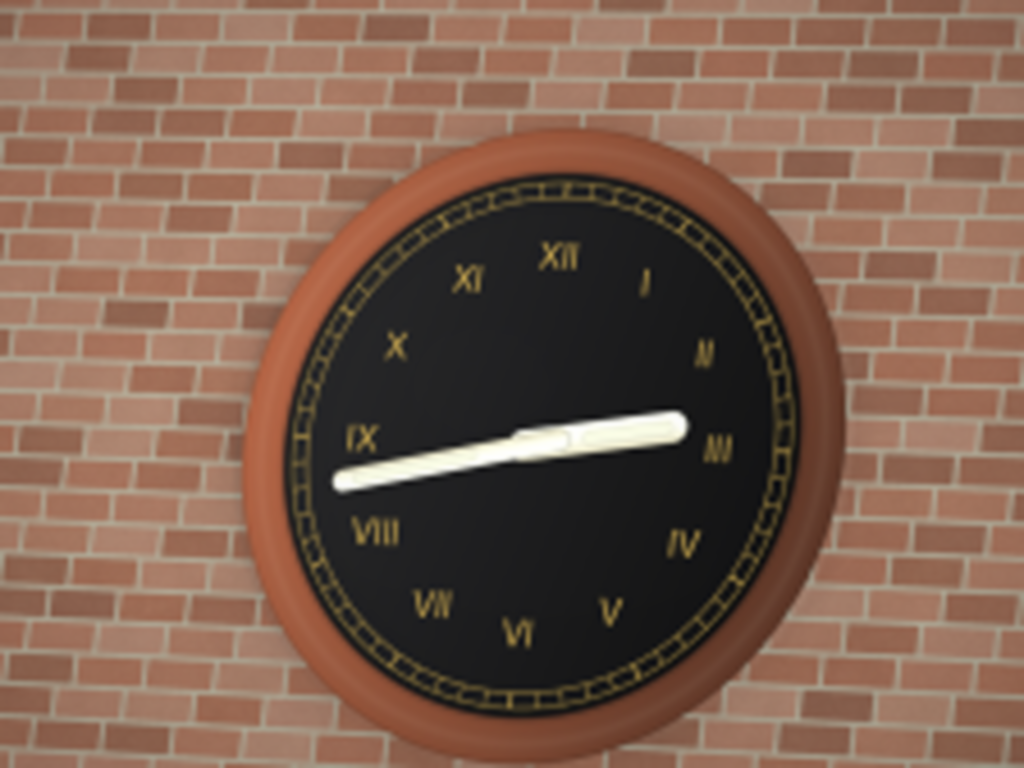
{"hour": 2, "minute": 43}
